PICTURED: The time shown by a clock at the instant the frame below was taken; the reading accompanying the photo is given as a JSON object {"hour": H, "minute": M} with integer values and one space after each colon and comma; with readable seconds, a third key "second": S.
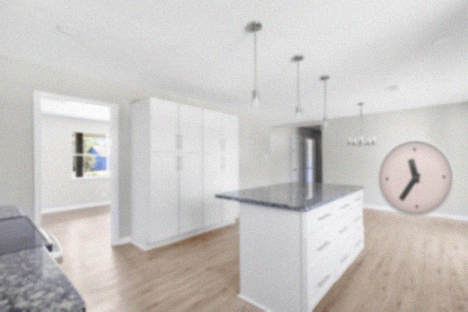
{"hour": 11, "minute": 36}
